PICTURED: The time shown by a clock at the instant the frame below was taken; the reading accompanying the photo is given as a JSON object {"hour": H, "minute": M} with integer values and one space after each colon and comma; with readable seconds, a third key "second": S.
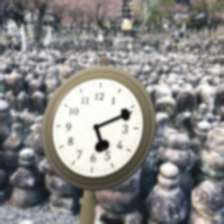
{"hour": 5, "minute": 11}
